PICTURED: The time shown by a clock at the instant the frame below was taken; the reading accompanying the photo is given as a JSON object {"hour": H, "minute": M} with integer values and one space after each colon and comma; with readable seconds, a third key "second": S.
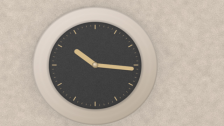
{"hour": 10, "minute": 16}
